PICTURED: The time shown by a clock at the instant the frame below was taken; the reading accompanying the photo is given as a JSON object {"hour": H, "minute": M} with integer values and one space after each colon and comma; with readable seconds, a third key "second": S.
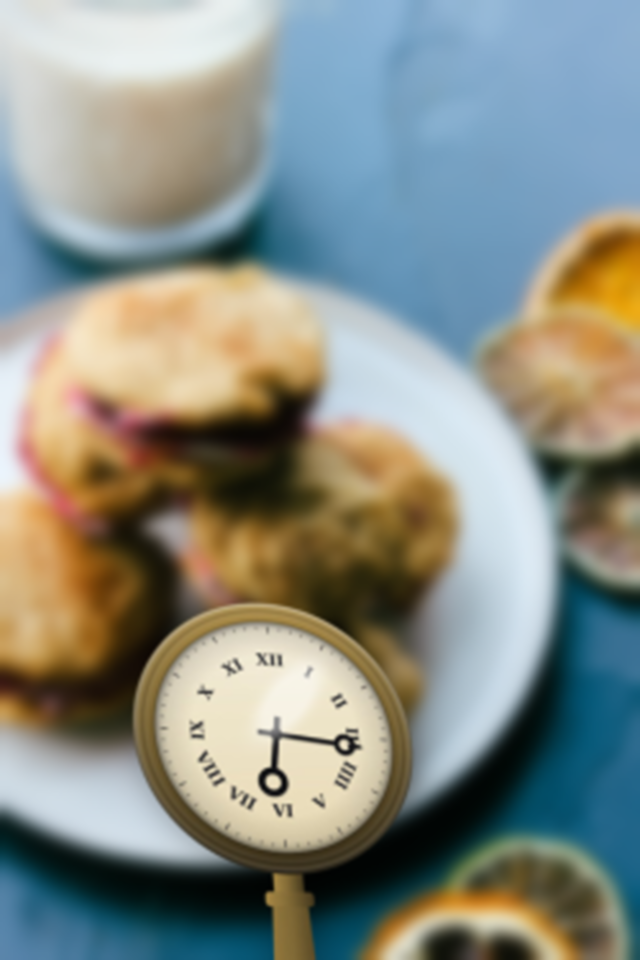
{"hour": 6, "minute": 16}
